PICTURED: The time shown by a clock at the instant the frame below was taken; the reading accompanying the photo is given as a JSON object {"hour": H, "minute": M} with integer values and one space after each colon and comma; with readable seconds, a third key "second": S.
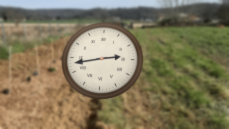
{"hour": 2, "minute": 43}
